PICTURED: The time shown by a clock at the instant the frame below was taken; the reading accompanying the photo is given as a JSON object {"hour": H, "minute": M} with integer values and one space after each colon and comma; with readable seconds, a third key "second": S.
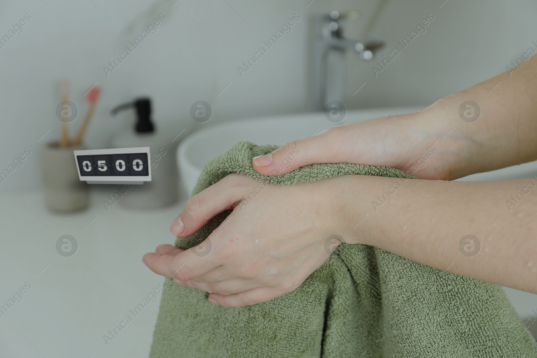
{"hour": 5, "minute": 0}
